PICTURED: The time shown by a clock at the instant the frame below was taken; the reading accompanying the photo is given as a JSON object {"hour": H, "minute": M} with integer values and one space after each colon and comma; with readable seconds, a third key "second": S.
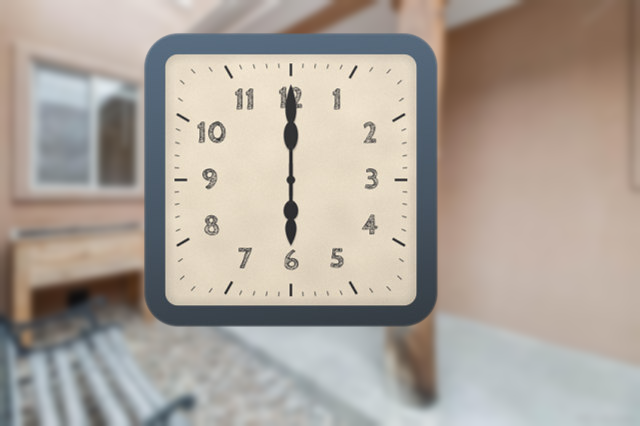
{"hour": 6, "minute": 0}
